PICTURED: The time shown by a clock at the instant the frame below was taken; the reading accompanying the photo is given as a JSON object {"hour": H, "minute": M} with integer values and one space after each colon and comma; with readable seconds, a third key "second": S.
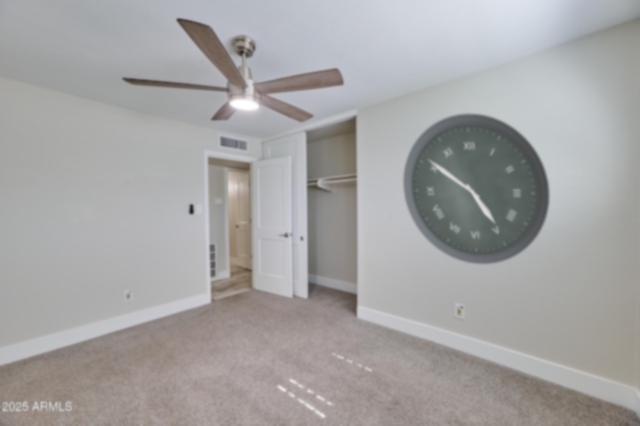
{"hour": 4, "minute": 51}
